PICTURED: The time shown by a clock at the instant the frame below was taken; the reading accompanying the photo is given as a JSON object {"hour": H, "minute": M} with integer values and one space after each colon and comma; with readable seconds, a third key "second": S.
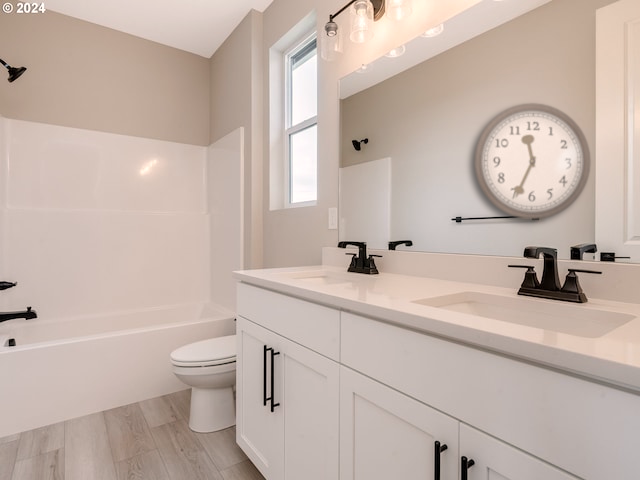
{"hour": 11, "minute": 34}
